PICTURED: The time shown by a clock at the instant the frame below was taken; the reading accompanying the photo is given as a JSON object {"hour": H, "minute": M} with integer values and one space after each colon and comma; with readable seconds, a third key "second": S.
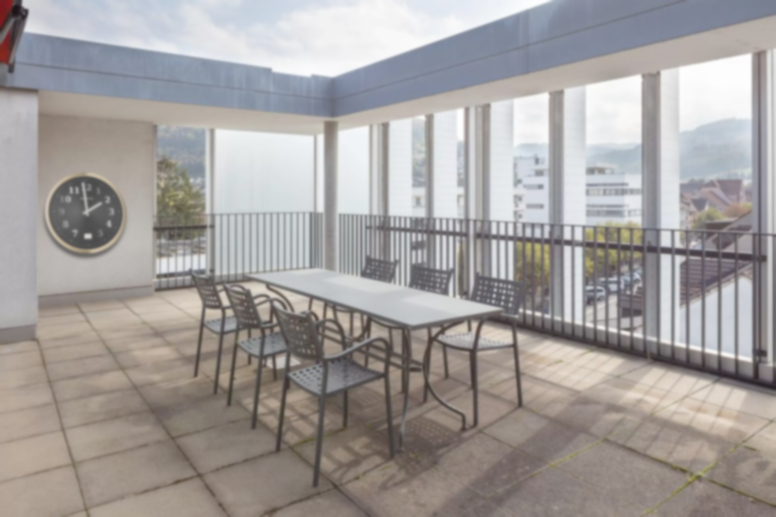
{"hour": 1, "minute": 59}
